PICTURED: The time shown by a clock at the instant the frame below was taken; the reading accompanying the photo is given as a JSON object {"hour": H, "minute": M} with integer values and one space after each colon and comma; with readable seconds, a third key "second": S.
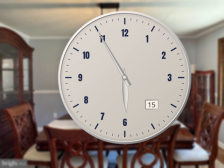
{"hour": 5, "minute": 55}
